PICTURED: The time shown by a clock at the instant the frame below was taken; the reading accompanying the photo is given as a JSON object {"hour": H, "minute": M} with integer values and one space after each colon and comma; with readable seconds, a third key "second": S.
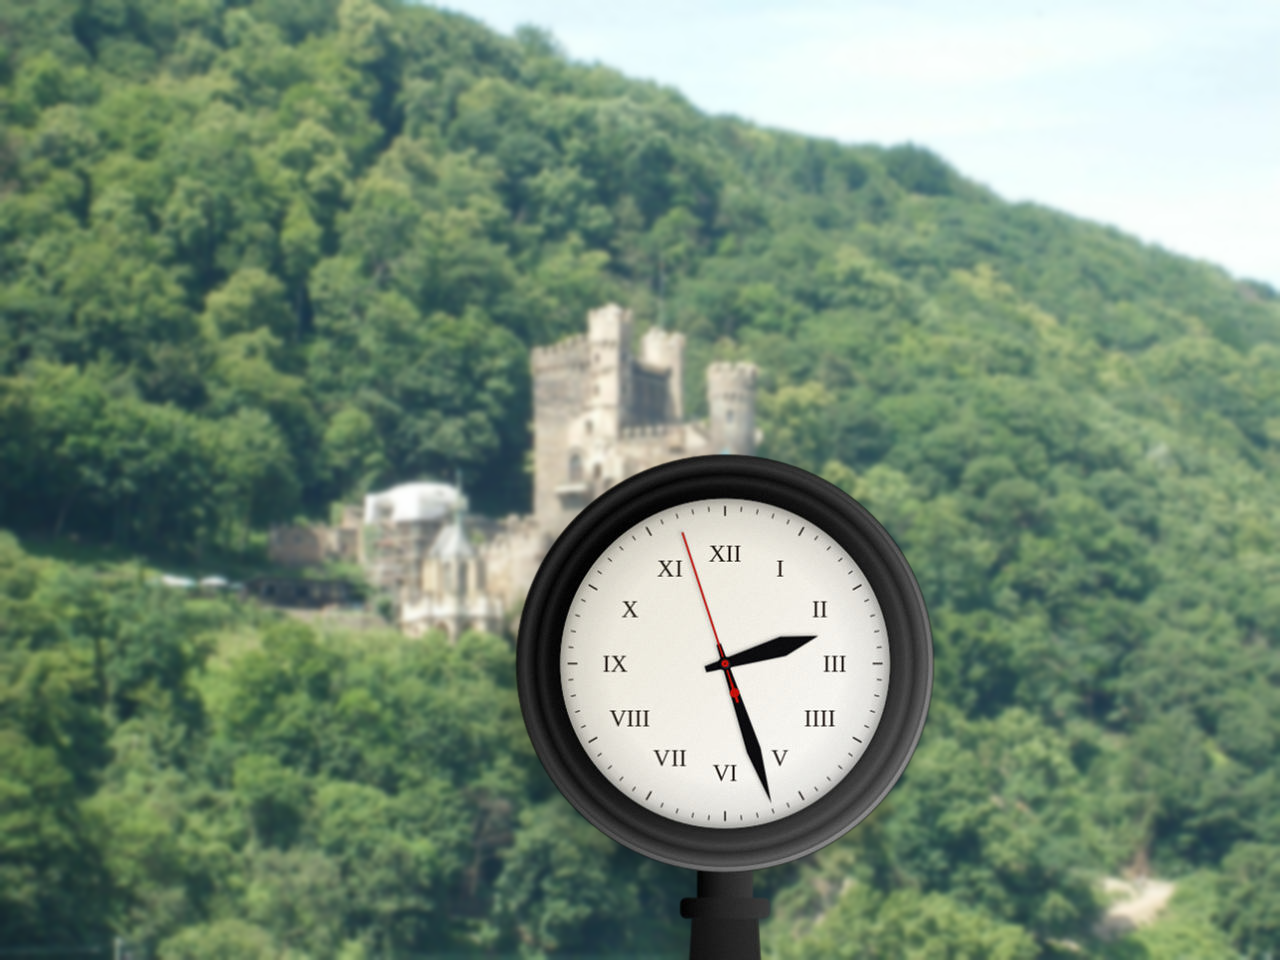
{"hour": 2, "minute": 26, "second": 57}
